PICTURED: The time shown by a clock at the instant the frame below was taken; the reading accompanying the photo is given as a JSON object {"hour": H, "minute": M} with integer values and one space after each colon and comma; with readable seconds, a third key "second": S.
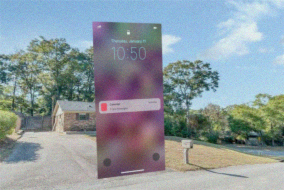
{"hour": 10, "minute": 50}
